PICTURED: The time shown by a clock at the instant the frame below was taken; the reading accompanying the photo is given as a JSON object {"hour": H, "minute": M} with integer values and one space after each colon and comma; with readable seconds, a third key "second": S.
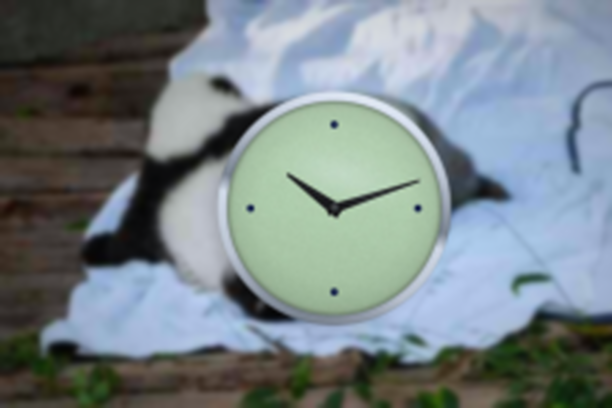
{"hour": 10, "minute": 12}
